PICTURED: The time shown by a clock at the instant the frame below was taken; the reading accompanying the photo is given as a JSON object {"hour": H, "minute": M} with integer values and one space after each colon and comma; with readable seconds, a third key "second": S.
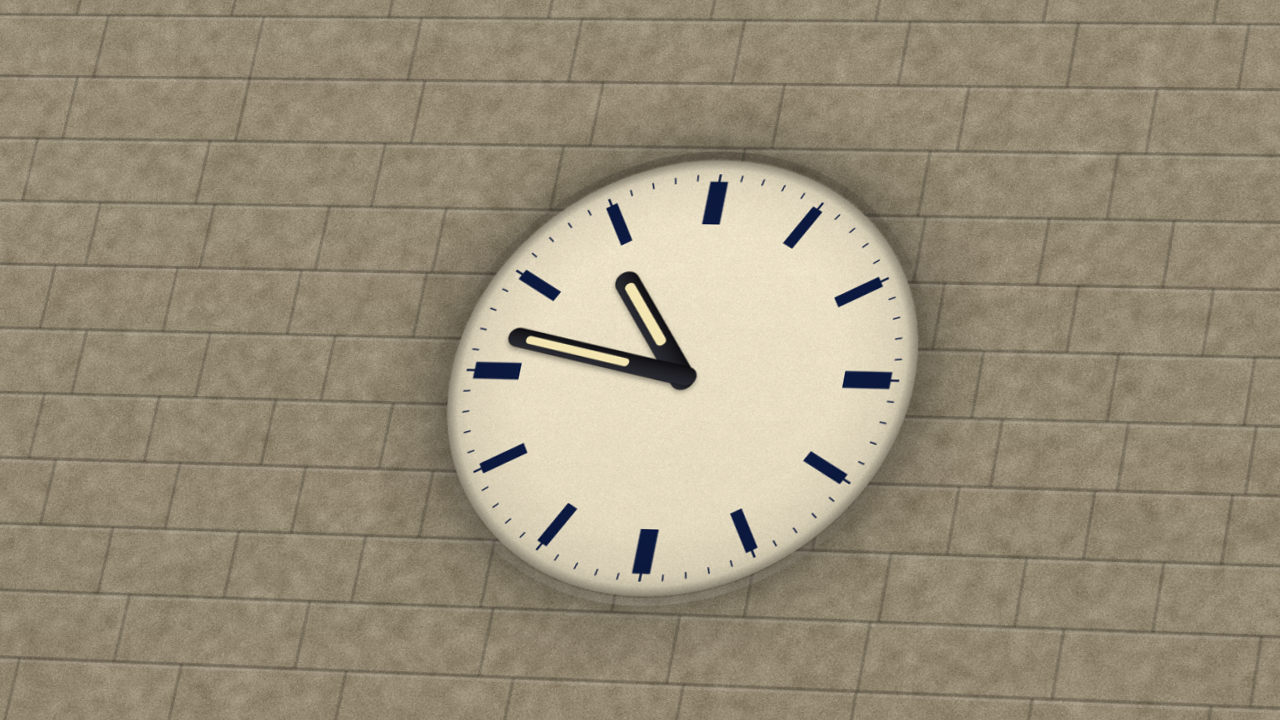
{"hour": 10, "minute": 47}
